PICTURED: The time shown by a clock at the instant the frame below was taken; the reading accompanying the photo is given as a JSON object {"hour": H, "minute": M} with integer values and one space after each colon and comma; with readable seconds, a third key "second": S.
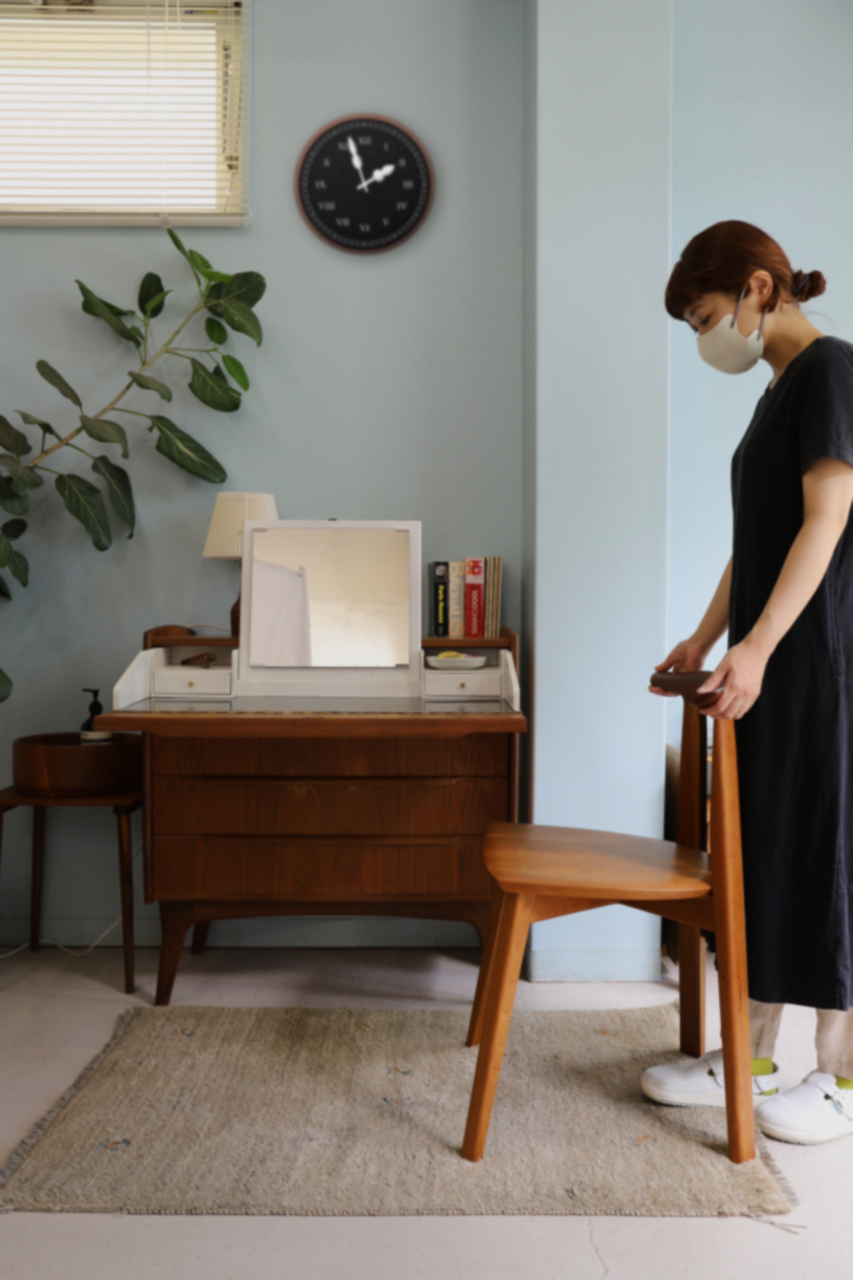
{"hour": 1, "minute": 57}
